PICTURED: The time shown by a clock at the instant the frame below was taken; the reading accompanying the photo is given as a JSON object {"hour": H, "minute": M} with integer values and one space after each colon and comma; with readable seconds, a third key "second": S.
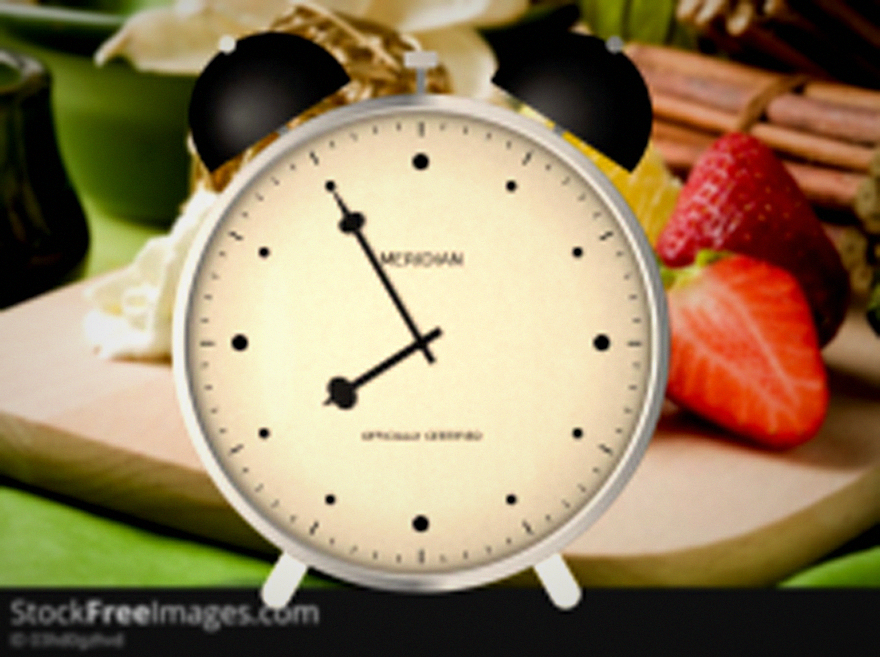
{"hour": 7, "minute": 55}
